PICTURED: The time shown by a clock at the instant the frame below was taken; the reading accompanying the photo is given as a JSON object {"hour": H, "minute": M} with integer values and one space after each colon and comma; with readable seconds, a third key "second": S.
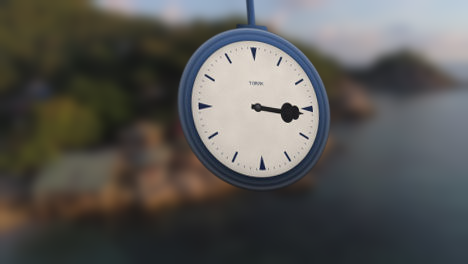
{"hour": 3, "minute": 16}
